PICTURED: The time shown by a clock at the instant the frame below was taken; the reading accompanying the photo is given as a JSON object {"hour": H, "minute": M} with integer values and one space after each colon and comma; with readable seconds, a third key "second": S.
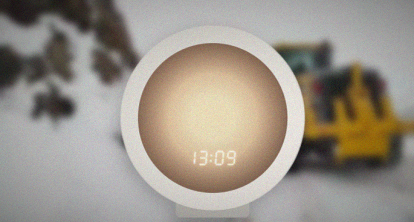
{"hour": 13, "minute": 9}
